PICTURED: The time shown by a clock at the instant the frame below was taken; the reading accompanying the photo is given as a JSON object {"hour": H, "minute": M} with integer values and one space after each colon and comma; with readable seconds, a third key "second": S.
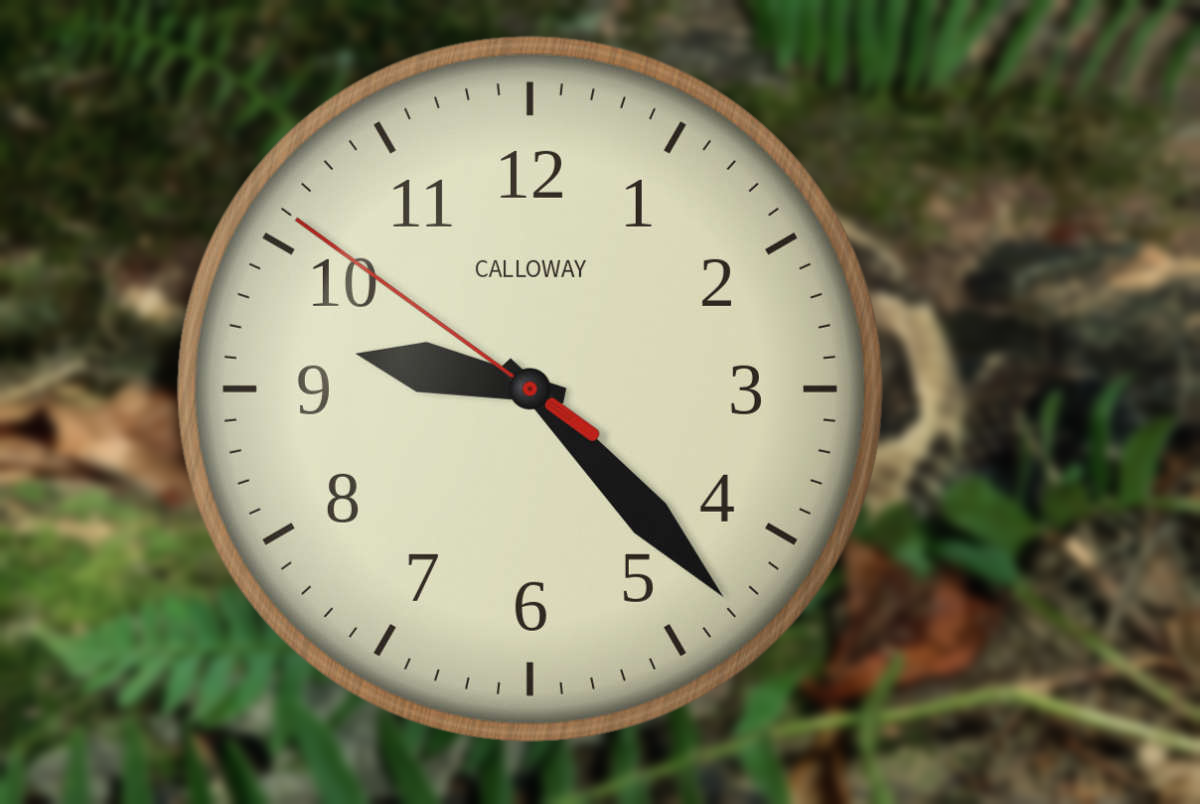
{"hour": 9, "minute": 22, "second": 51}
